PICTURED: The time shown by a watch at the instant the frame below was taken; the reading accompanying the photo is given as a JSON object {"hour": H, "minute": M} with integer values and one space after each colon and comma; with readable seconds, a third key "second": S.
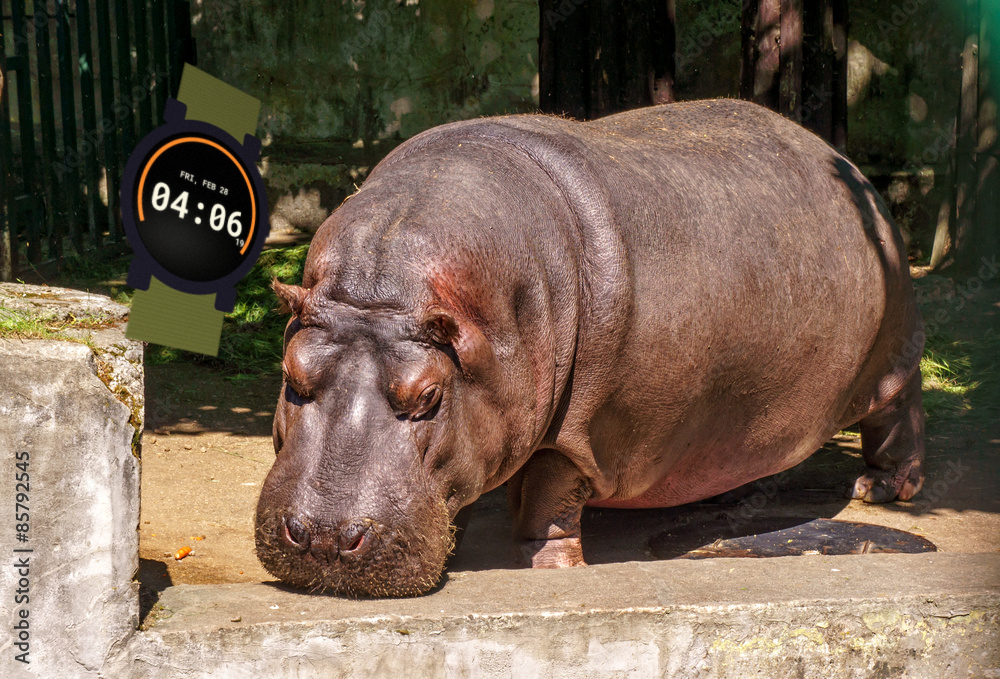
{"hour": 4, "minute": 6, "second": 19}
